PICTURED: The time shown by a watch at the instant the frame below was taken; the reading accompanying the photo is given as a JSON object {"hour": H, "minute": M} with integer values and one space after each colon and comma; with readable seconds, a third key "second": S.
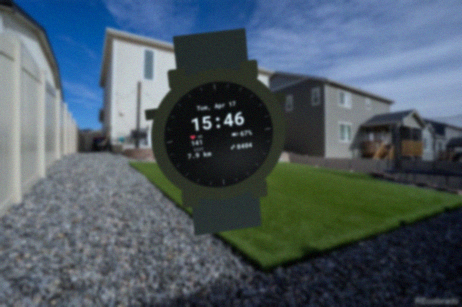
{"hour": 15, "minute": 46}
